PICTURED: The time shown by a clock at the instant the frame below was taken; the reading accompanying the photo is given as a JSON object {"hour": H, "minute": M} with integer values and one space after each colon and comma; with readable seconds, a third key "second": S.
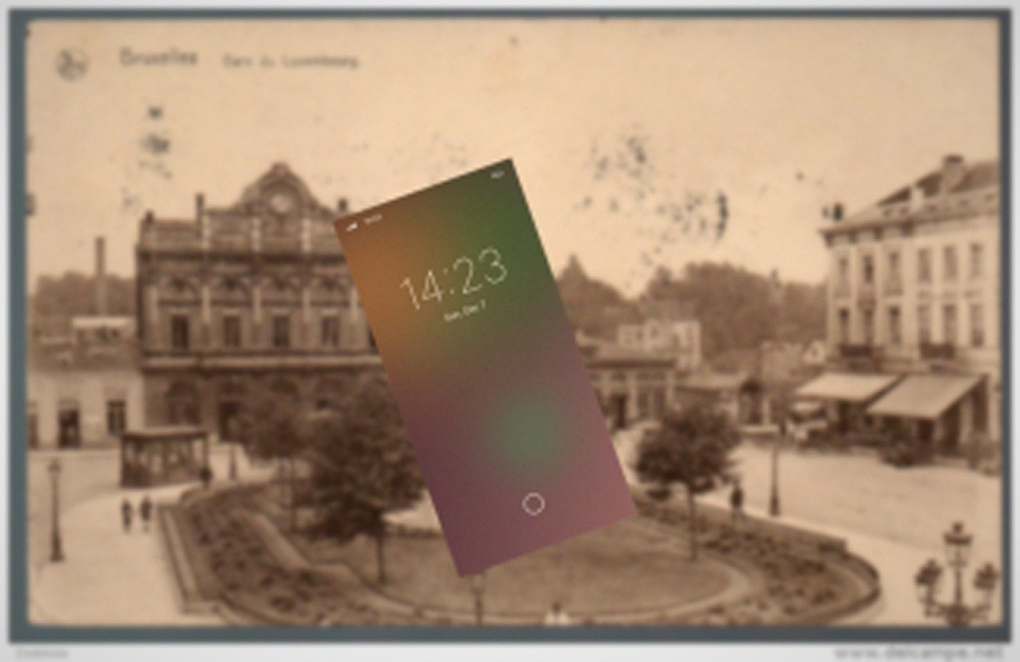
{"hour": 14, "minute": 23}
